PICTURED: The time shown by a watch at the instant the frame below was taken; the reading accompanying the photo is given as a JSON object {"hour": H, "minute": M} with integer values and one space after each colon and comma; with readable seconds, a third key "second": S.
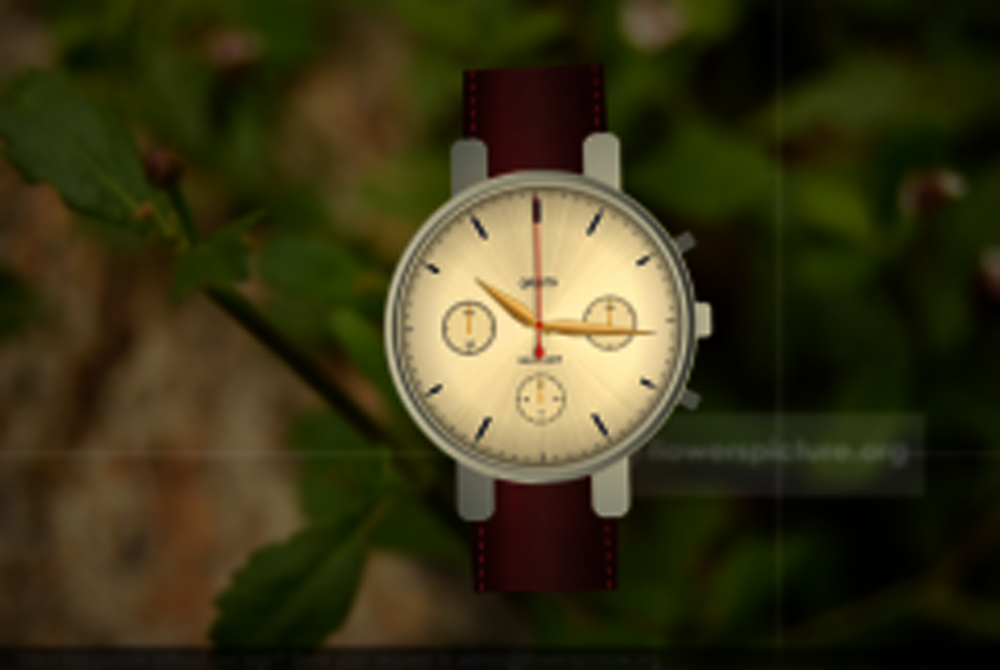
{"hour": 10, "minute": 16}
